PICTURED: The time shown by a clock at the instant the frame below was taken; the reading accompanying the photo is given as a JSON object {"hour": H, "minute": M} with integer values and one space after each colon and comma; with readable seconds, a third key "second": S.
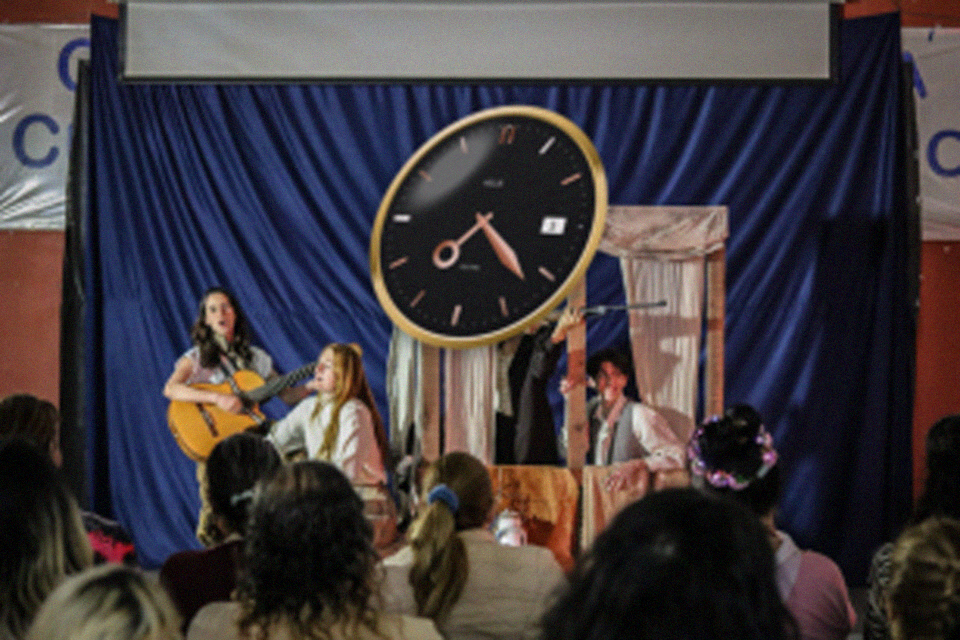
{"hour": 7, "minute": 22}
